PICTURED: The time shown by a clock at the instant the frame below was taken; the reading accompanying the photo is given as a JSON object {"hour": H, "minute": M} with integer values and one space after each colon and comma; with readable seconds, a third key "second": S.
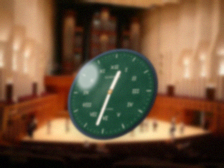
{"hour": 12, "minute": 32}
